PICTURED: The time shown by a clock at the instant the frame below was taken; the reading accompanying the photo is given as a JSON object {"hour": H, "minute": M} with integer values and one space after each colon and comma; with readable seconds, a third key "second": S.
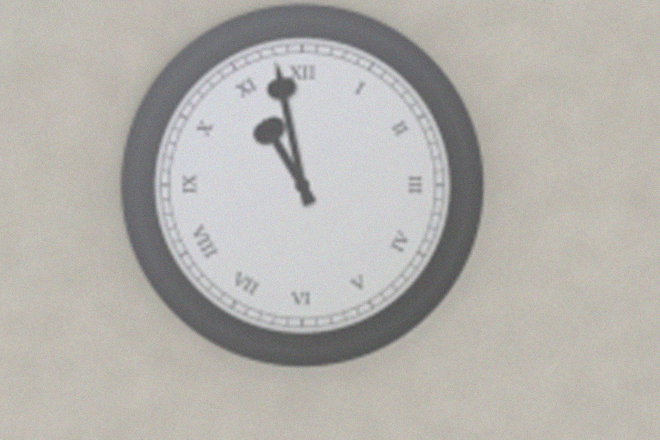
{"hour": 10, "minute": 58}
